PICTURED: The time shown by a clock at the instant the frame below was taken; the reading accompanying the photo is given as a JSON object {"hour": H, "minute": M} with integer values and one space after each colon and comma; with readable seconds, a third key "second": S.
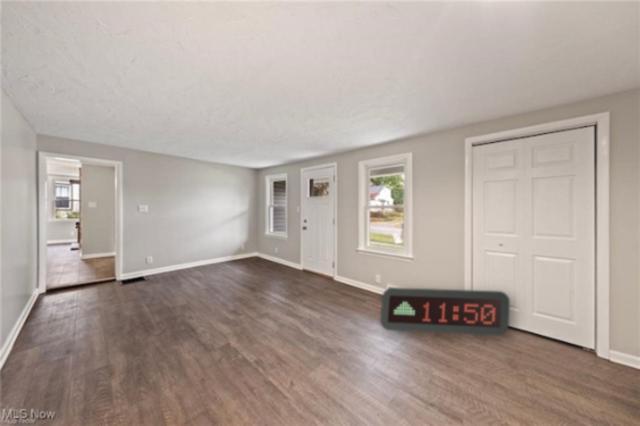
{"hour": 11, "minute": 50}
